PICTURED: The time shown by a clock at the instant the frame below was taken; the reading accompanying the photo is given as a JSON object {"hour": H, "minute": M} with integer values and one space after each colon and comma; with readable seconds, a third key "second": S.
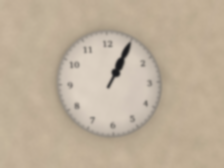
{"hour": 1, "minute": 5}
